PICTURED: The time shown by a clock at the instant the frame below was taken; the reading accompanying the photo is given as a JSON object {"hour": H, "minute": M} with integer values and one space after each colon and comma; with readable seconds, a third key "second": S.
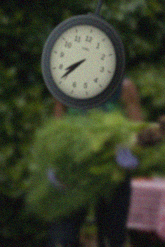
{"hour": 7, "minute": 36}
